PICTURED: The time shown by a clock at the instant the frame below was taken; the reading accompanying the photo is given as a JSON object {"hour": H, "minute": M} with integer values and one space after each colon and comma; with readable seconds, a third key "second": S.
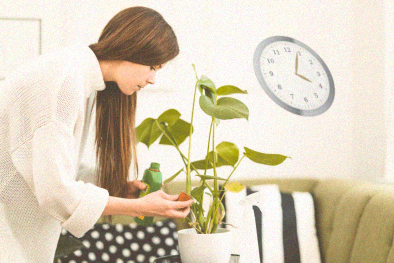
{"hour": 4, "minute": 4}
